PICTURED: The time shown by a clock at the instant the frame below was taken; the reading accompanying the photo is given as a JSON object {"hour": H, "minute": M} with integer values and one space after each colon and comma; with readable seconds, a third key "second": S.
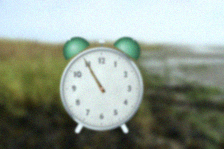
{"hour": 10, "minute": 55}
